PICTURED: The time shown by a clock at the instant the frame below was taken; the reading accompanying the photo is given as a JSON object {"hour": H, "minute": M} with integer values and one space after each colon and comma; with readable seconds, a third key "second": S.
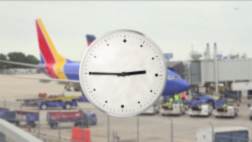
{"hour": 2, "minute": 45}
